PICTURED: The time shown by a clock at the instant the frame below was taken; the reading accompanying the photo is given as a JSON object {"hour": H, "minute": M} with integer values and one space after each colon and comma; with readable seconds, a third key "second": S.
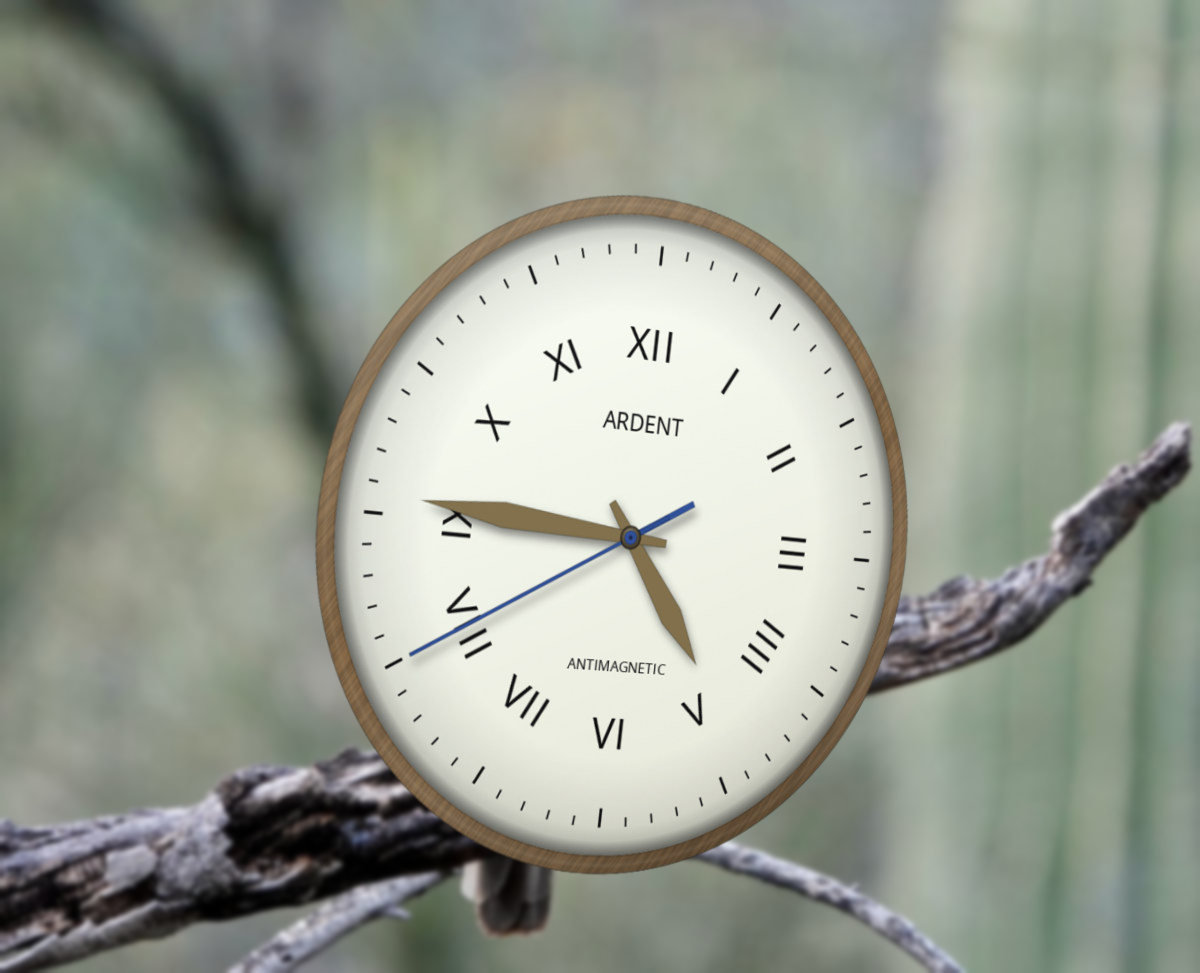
{"hour": 4, "minute": 45, "second": 40}
